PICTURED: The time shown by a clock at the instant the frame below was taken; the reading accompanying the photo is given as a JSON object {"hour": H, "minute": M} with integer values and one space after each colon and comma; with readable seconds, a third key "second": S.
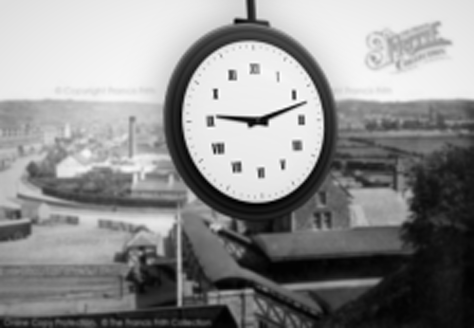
{"hour": 9, "minute": 12}
